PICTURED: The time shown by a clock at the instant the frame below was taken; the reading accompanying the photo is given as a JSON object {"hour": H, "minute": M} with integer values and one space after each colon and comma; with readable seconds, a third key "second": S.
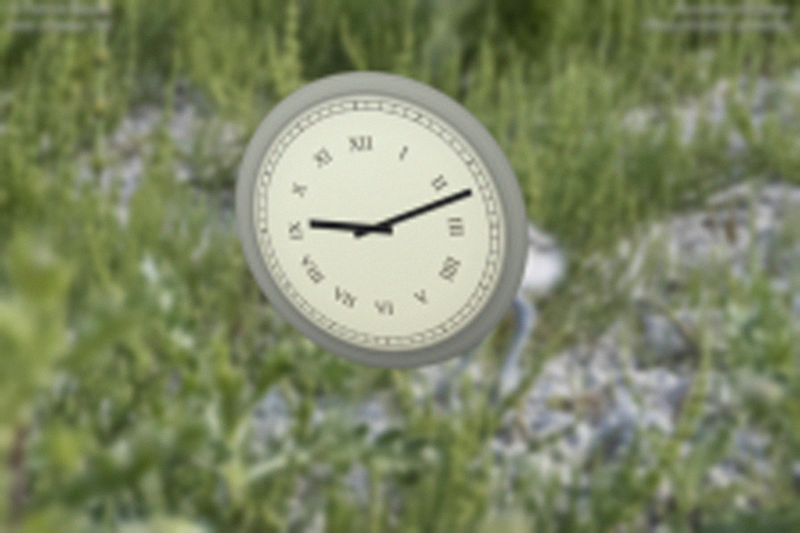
{"hour": 9, "minute": 12}
